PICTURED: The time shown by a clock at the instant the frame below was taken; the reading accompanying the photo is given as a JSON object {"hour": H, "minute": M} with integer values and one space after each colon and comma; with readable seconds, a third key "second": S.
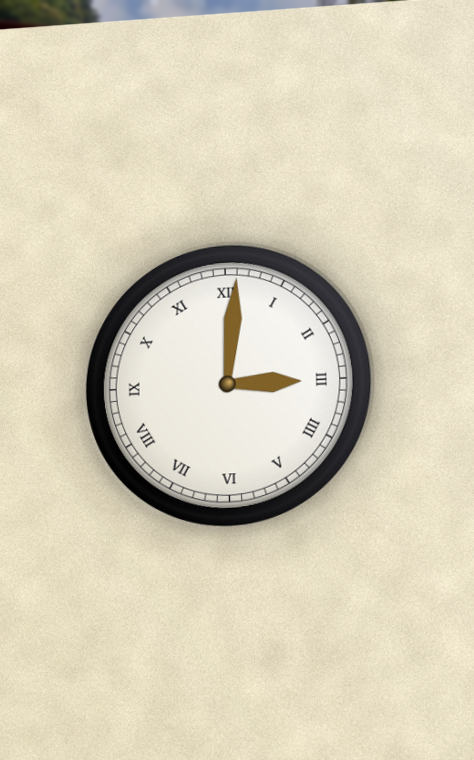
{"hour": 3, "minute": 1}
